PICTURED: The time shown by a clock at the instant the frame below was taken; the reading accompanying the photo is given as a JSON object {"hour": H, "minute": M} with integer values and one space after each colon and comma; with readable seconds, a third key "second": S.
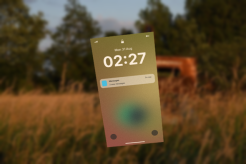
{"hour": 2, "minute": 27}
